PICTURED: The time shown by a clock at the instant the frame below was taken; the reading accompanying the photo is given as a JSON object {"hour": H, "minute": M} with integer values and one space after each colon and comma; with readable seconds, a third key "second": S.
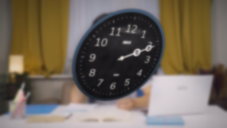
{"hour": 2, "minute": 11}
